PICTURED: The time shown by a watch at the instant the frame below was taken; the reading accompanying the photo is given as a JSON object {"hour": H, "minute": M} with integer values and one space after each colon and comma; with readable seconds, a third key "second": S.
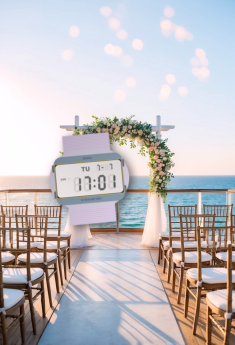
{"hour": 17, "minute": 1}
